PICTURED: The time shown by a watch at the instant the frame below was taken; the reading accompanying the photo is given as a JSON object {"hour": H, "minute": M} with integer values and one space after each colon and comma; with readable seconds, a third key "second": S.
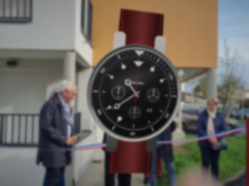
{"hour": 10, "minute": 39}
